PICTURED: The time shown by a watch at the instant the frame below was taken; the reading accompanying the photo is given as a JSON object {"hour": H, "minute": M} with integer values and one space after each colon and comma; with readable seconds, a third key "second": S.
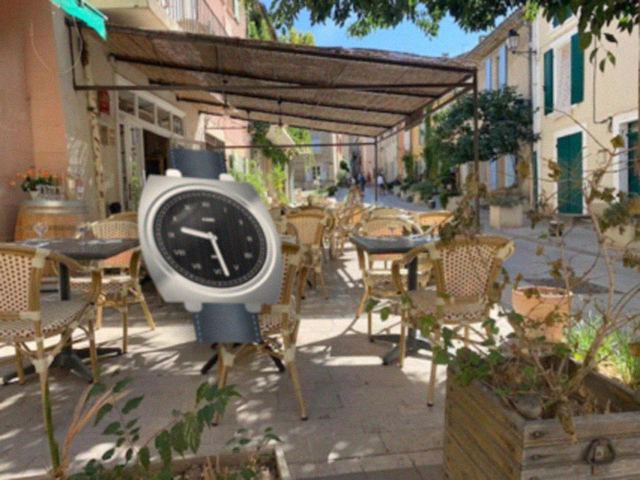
{"hour": 9, "minute": 28}
